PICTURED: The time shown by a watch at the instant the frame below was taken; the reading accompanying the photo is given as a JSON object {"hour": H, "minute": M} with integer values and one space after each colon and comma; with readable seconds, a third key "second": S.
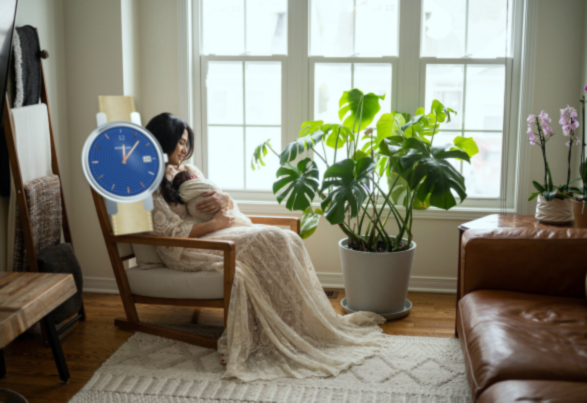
{"hour": 12, "minute": 7}
